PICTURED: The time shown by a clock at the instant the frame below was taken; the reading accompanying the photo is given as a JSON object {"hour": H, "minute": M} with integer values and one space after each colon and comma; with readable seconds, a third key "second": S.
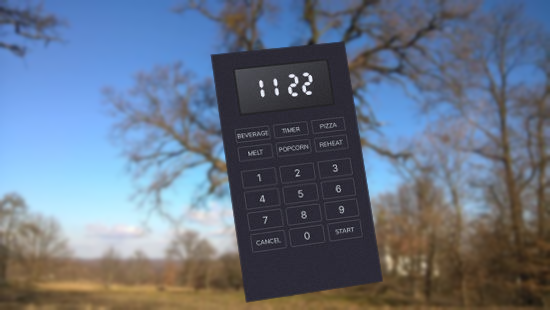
{"hour": 11, "minute": 22}
